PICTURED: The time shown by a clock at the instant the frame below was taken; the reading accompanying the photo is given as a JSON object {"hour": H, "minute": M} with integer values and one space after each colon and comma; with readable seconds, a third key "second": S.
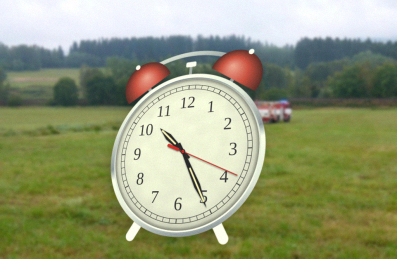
{"hour": 10, "minute": 25, "second": 19}
